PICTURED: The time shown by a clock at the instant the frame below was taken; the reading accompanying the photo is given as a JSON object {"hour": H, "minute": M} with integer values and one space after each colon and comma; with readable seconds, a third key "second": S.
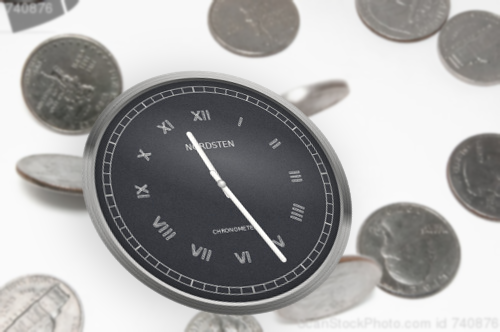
{"hour": 11, "minute": 26}
